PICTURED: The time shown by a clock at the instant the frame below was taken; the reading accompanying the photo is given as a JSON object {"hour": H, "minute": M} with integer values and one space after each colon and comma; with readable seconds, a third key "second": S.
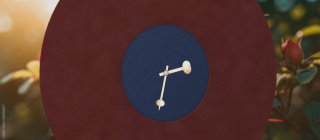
{"hour": 2, "minute": 32}
